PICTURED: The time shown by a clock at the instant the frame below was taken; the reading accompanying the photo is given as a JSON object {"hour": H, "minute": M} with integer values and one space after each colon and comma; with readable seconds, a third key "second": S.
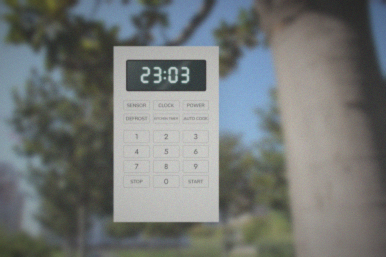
{"hour": 23, "minute": 3}
